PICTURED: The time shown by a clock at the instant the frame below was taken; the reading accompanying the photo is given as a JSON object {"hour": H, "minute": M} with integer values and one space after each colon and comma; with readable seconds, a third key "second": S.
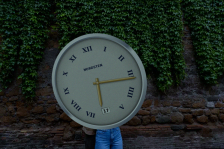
{"hour": 6, "minute": 16}
